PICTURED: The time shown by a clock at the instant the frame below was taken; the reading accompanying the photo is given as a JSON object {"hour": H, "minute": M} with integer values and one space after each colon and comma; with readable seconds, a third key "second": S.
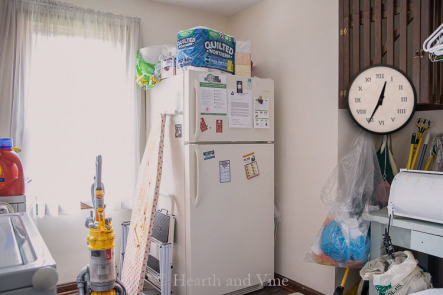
{"hour": 12, "minute": 35}
